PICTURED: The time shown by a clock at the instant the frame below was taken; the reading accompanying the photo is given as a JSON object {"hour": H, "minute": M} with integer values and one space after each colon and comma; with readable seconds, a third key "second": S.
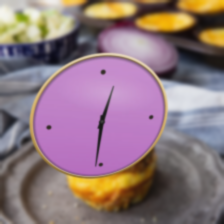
{"hour": 12, "minute": 31}
